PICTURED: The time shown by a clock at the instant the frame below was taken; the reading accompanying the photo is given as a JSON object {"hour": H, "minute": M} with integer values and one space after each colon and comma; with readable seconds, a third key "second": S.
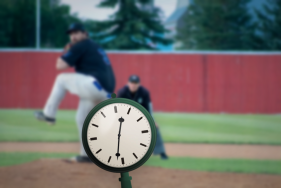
{"hour": 12, "minute": 32}
